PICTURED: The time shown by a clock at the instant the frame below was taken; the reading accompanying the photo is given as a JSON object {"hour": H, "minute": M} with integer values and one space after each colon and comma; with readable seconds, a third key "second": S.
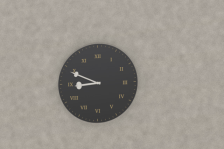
{"hour": 8, "minute": 49}
